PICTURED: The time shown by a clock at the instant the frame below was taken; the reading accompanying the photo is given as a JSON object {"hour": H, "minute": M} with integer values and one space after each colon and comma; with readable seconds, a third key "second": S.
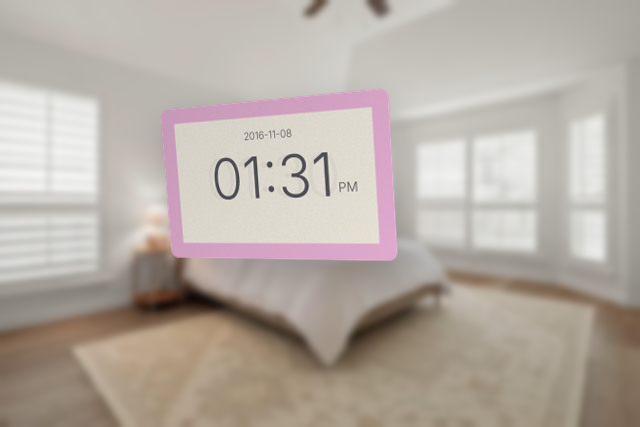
{"hour": 1, "minute": 31}
